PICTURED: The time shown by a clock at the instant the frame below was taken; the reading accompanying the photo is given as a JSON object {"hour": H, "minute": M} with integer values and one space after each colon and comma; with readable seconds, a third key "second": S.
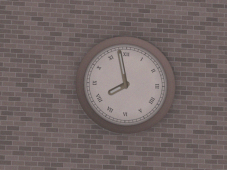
{"hour": 7, "minute": 58}
